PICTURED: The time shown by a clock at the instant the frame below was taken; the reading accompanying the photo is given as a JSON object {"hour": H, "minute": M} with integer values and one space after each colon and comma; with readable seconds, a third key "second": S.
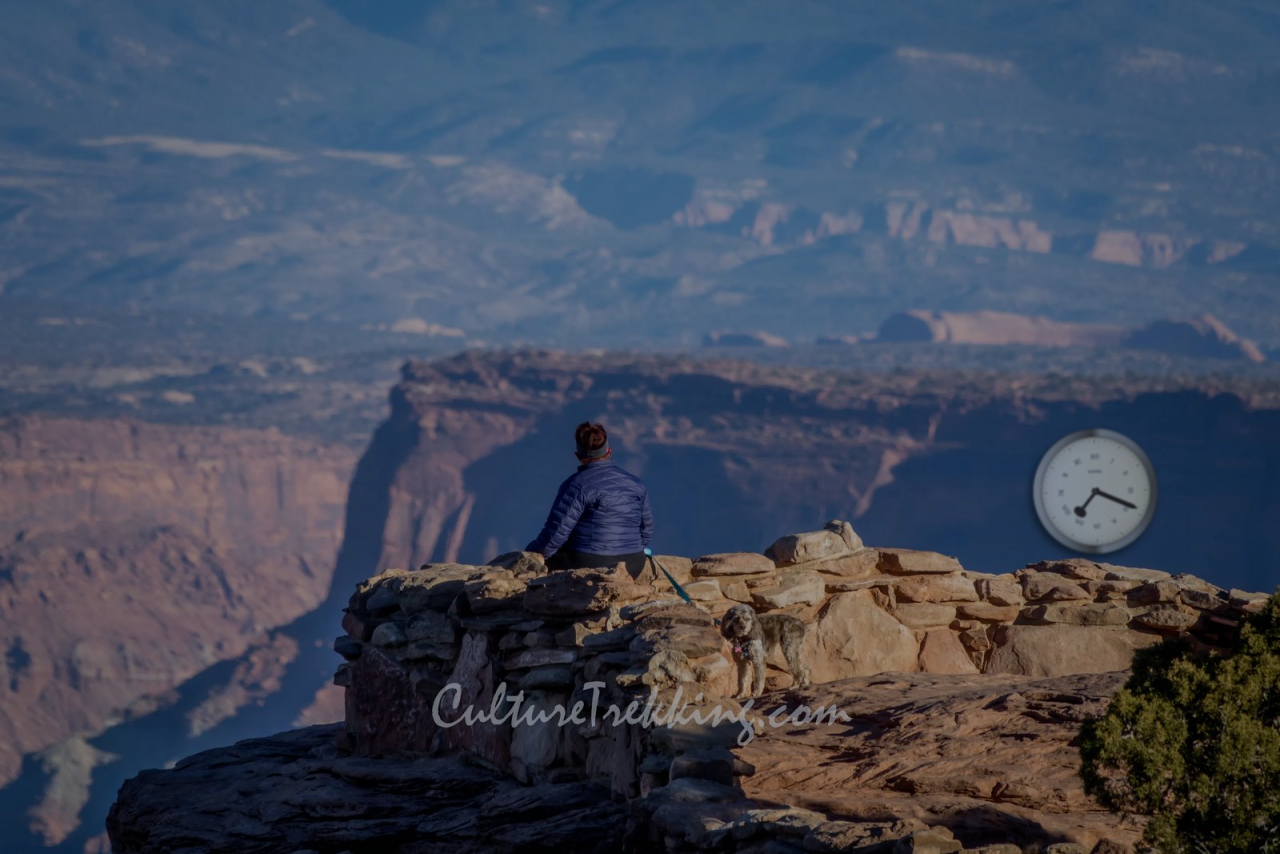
{"hour": 7, "minute": 19}
